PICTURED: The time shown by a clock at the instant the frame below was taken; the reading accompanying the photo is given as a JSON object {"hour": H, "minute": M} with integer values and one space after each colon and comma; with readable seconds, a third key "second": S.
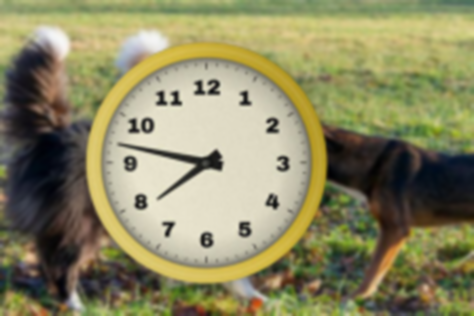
{"hour": 7, "minute": 47}
